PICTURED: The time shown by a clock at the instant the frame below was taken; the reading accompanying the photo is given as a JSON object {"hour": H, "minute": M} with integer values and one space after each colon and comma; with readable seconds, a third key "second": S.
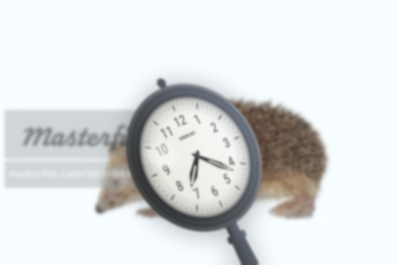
{"hour": 7, "minute": 22}
